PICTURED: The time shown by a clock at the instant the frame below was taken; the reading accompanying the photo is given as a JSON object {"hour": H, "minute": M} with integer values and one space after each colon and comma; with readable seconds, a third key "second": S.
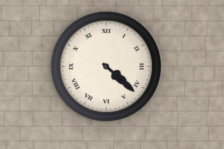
{"hour": 4, "minute": 22}
